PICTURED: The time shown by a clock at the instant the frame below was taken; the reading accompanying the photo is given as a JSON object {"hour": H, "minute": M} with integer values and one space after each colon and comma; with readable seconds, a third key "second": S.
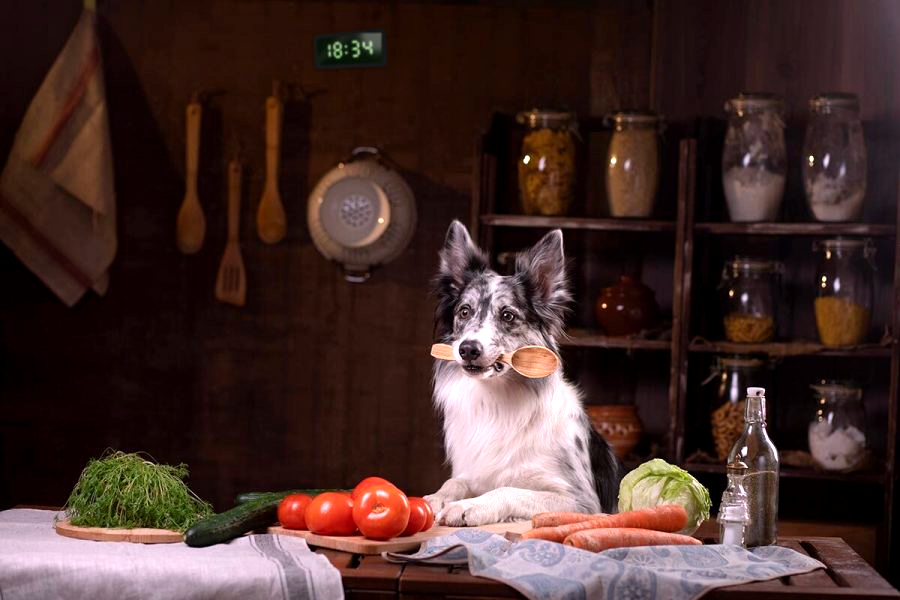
{"hour": 18, "minute": 34}
